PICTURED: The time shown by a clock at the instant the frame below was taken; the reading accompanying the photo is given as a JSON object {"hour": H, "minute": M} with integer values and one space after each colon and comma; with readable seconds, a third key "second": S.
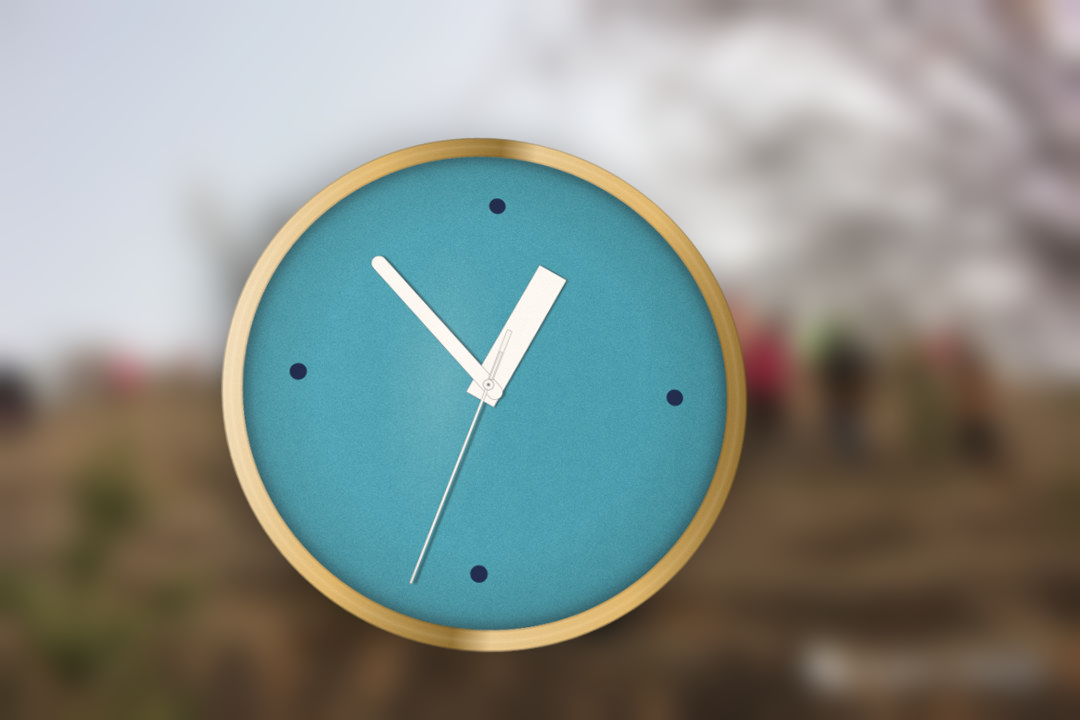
{"hour": 12, "minute": 52, "second": 33}
